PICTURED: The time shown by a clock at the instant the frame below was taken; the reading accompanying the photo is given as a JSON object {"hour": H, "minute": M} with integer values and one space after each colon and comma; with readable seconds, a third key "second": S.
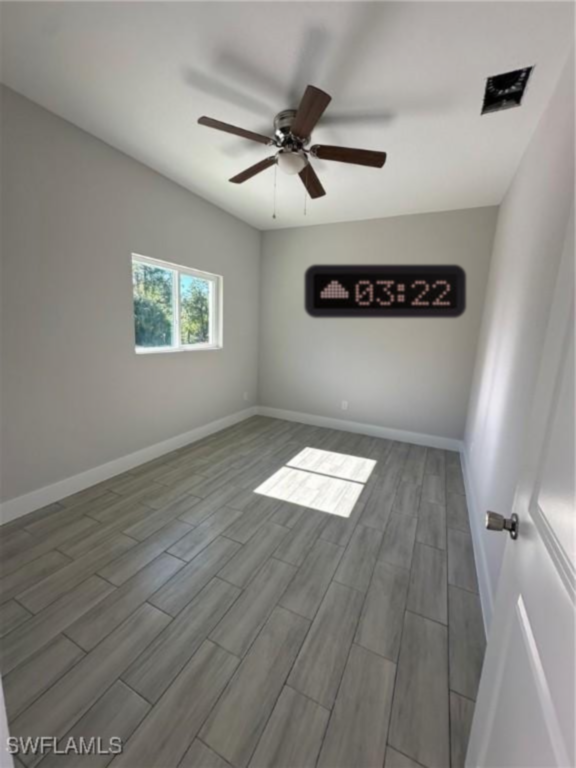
{"hour": 3, "minute": 22}
